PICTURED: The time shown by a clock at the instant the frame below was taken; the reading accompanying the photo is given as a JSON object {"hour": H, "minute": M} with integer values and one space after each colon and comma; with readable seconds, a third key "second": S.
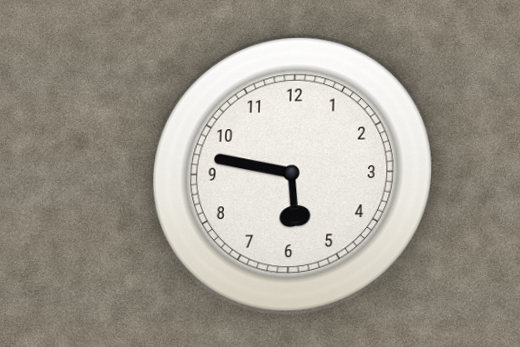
{"hour": 5, "minute": 47}
